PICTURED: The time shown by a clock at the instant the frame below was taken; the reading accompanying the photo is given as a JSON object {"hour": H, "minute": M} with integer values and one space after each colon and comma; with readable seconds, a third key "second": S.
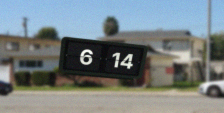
{"hour": 6, "minute": 14}
